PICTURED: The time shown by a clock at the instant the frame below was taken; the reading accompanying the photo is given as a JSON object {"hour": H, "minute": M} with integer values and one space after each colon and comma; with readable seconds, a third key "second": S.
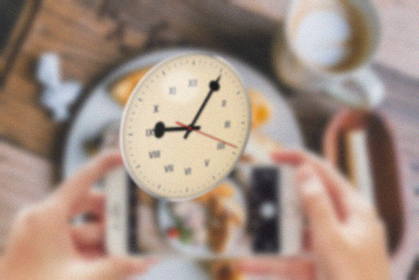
{"hour": 9, "minute": 5, "second": 19}
